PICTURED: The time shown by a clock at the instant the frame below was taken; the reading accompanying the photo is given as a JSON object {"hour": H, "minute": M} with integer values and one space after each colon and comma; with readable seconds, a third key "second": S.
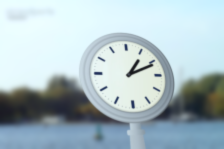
{"hour": 1, "minute": 11}
